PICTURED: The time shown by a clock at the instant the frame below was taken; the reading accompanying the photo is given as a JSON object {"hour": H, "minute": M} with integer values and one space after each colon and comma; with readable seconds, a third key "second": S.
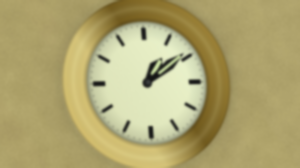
{"hour": 1, "minute": 9}
